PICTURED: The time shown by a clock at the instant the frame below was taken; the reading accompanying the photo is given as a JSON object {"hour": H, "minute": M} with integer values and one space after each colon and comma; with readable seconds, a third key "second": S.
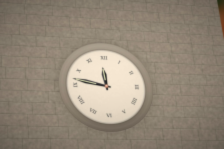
{"hour": 11, "minute": 47}
